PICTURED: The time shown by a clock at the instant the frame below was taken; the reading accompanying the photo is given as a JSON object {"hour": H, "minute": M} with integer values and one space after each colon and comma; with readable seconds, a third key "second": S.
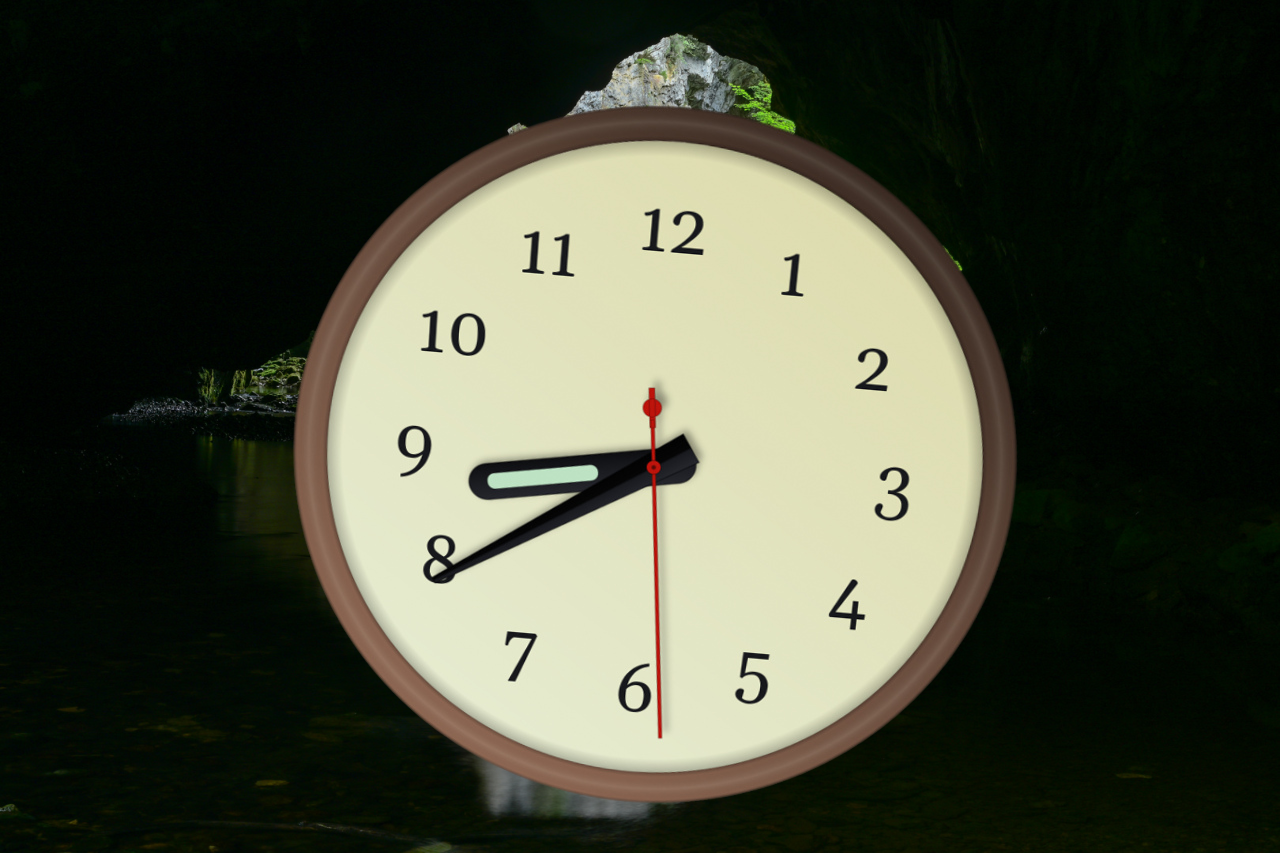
{"hour": 8, "minute": 39, "second": 29}
